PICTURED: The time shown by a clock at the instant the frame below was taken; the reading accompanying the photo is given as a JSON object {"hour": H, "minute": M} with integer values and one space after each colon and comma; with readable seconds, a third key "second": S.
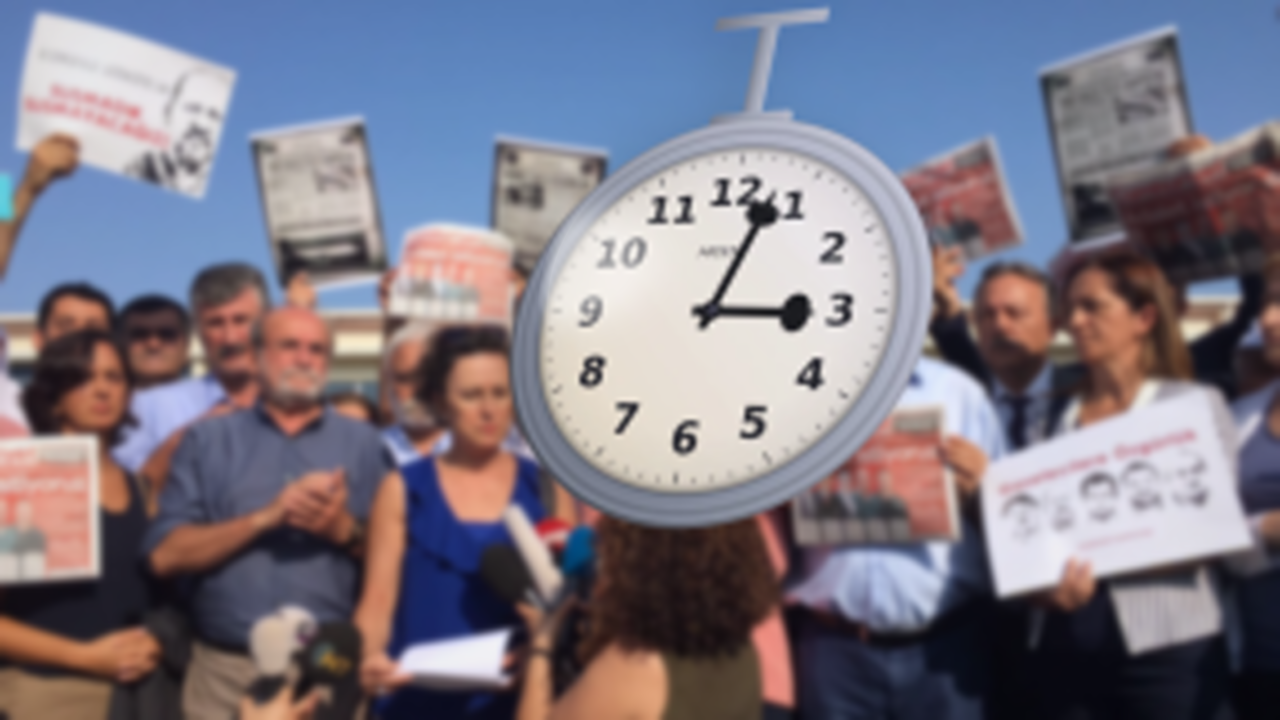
{"hour": 3, "minute": 3}
